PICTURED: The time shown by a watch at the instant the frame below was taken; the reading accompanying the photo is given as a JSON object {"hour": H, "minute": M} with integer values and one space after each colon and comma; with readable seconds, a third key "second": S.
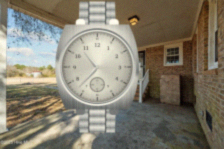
{"hour": 10, "minute": 37}
